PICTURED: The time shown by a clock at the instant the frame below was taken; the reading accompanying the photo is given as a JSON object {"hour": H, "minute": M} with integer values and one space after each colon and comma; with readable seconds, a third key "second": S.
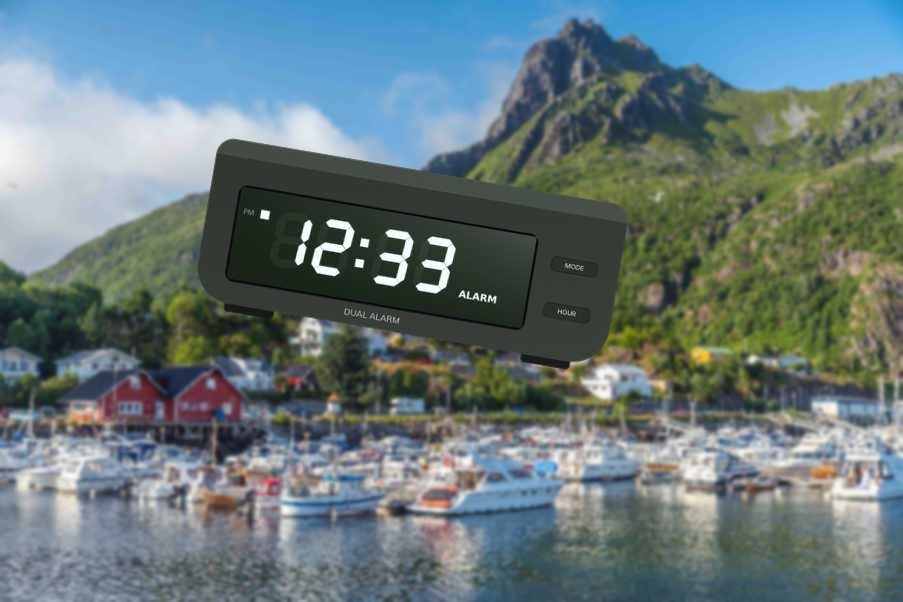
{"hour": 12, "minute": 33}
